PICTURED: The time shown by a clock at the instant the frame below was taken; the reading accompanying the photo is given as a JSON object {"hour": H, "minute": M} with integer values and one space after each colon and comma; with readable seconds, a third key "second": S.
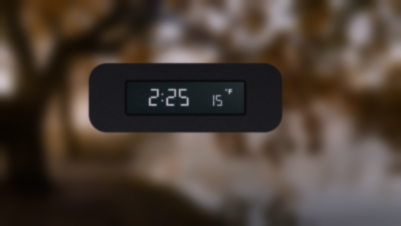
{"hour": 2, "minute": 25}
